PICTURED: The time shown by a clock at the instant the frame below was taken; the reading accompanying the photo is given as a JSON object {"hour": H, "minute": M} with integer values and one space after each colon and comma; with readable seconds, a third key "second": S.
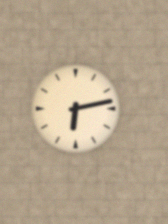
{"hour": 6, "minute": 13}
